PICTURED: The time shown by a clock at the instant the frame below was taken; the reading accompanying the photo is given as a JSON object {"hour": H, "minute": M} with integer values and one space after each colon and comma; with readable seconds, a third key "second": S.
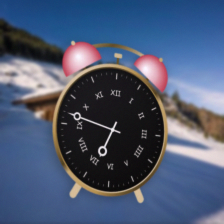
{"hour": 6, "minute": 47}
